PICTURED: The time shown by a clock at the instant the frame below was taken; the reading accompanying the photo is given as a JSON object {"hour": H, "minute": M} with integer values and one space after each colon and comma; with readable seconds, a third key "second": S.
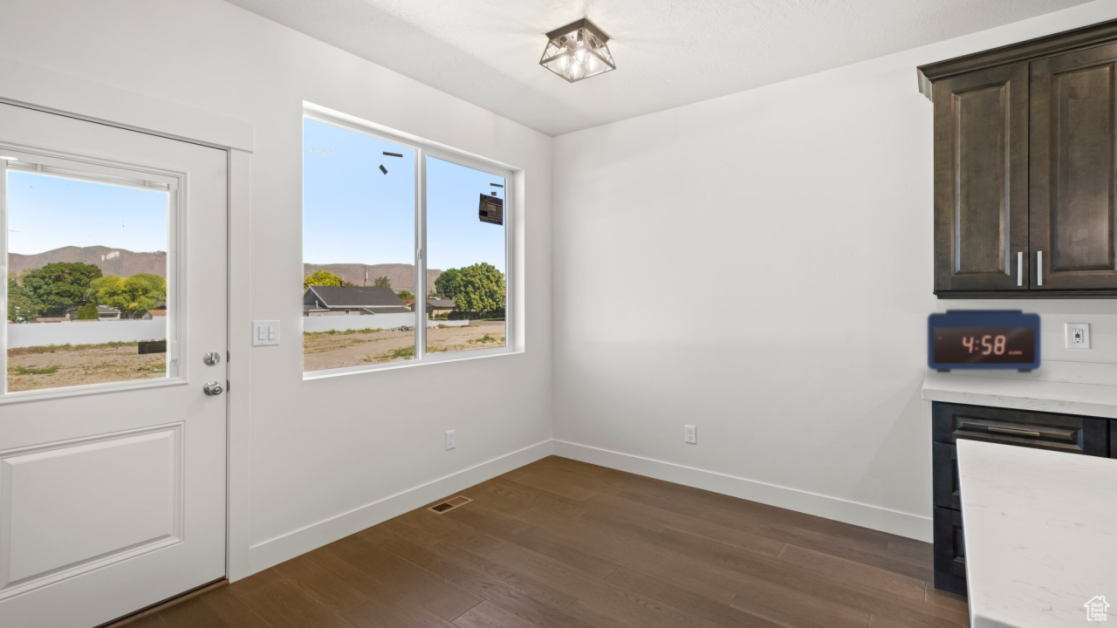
{"hour": 4, "minute": 58}
